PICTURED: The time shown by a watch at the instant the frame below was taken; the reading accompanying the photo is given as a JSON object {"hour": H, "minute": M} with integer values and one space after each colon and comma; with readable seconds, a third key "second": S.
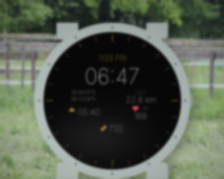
{"hour": 6, "minute": 47}
